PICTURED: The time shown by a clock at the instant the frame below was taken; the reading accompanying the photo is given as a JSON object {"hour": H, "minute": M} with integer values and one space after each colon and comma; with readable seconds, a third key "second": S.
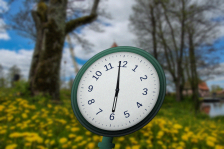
{"hour": 5, "minute": 59}
